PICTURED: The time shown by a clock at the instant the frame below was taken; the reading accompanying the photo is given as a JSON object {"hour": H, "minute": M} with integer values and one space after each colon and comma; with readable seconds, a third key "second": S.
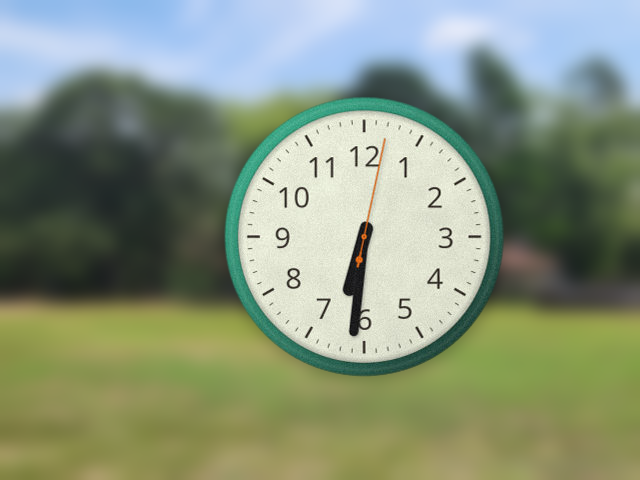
{"hour": 6, "minute": 31, "second": 2}
